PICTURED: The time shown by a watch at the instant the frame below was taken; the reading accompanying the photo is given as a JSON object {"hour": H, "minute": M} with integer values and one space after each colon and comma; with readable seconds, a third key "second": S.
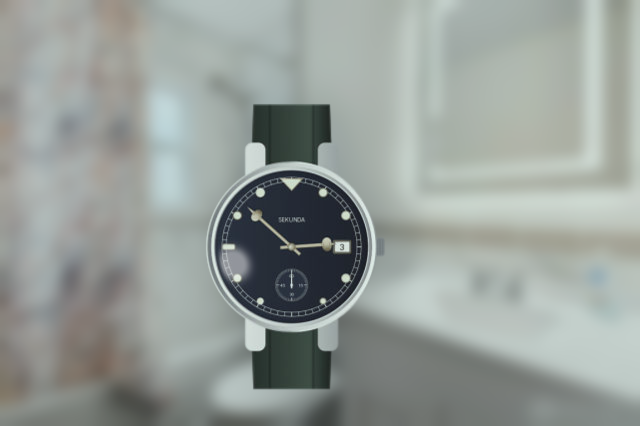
{"hour": 2, "minute": 52}
